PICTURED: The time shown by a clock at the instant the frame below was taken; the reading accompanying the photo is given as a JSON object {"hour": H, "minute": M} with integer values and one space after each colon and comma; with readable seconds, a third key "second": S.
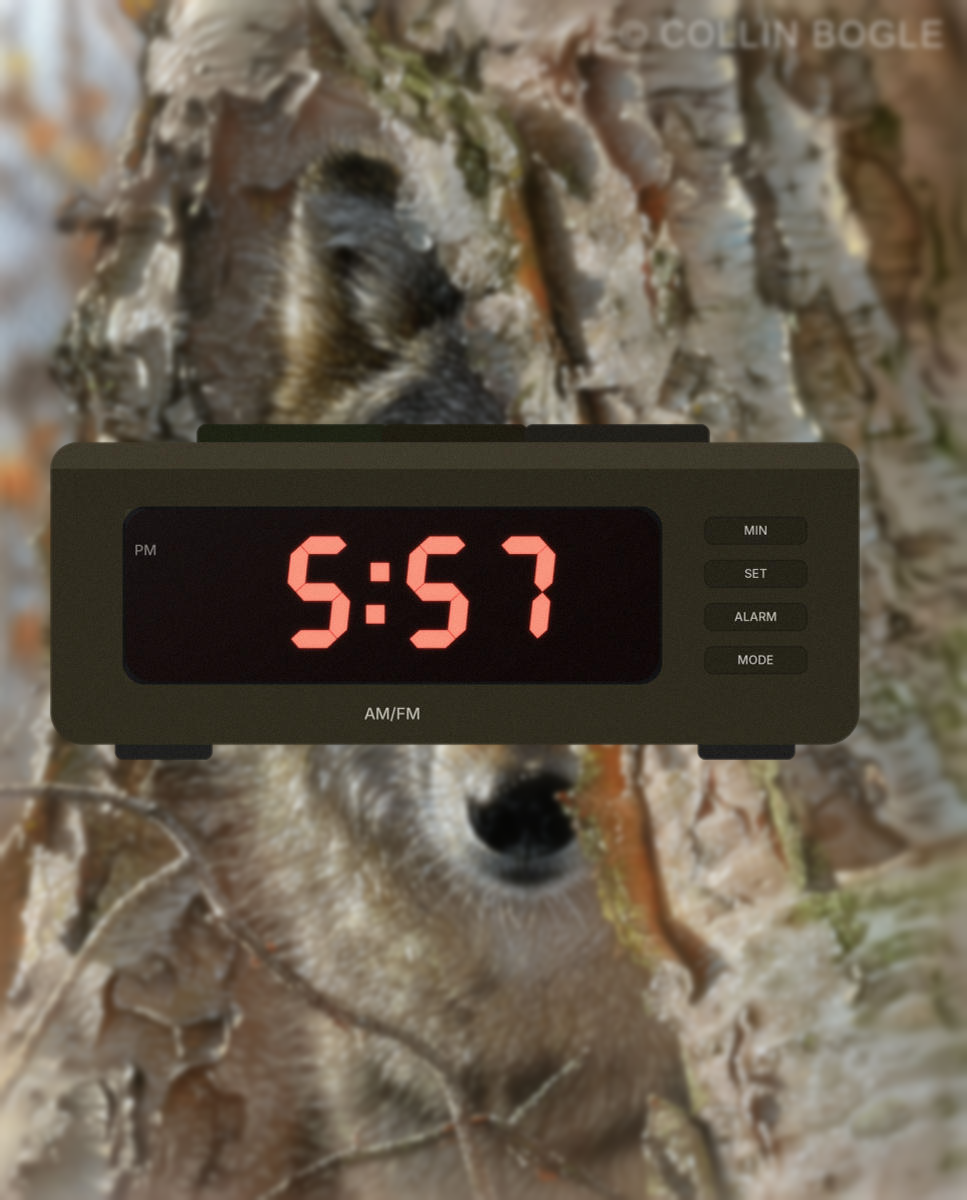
{"hour": 5, "minute": 57}
